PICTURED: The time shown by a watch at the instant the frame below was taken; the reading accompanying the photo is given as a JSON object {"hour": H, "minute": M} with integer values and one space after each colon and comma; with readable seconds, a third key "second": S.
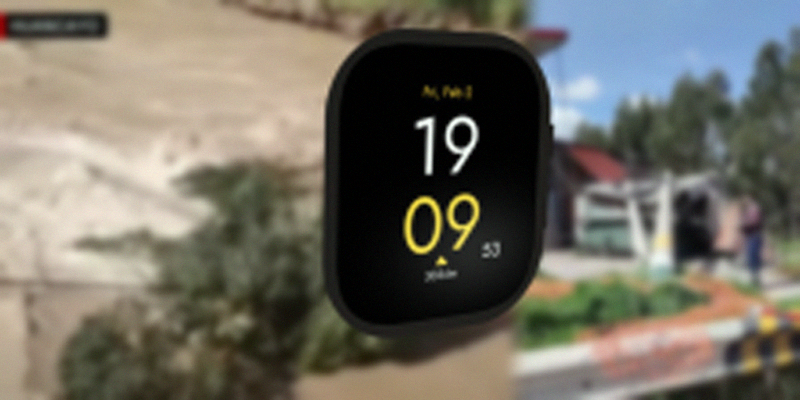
{"hour": 19, "minute": 9}
